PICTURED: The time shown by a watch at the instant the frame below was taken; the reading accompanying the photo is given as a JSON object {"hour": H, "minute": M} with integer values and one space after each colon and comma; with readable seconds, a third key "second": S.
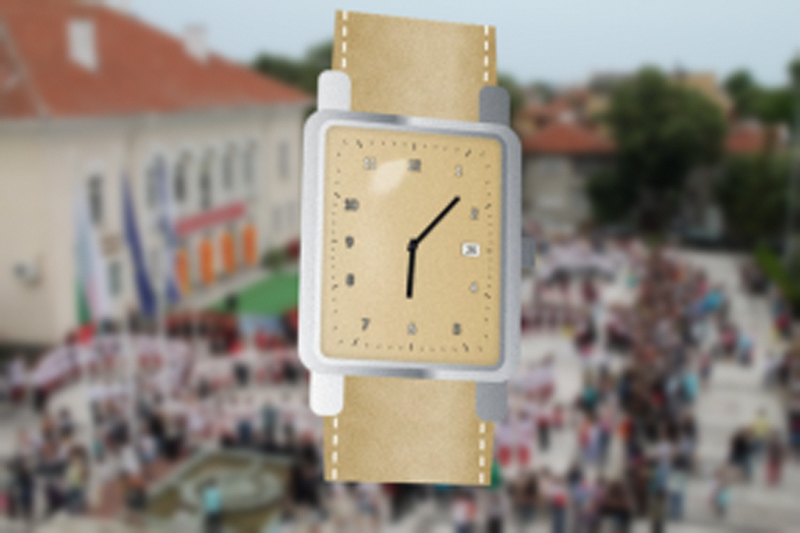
{"hour": 6, "minute": 7}
